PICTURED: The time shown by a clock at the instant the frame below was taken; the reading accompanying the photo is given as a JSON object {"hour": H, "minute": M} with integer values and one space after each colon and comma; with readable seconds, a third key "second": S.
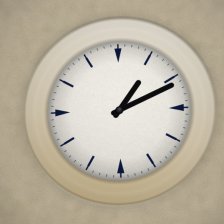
{"hour": 1, "minute": 11}
